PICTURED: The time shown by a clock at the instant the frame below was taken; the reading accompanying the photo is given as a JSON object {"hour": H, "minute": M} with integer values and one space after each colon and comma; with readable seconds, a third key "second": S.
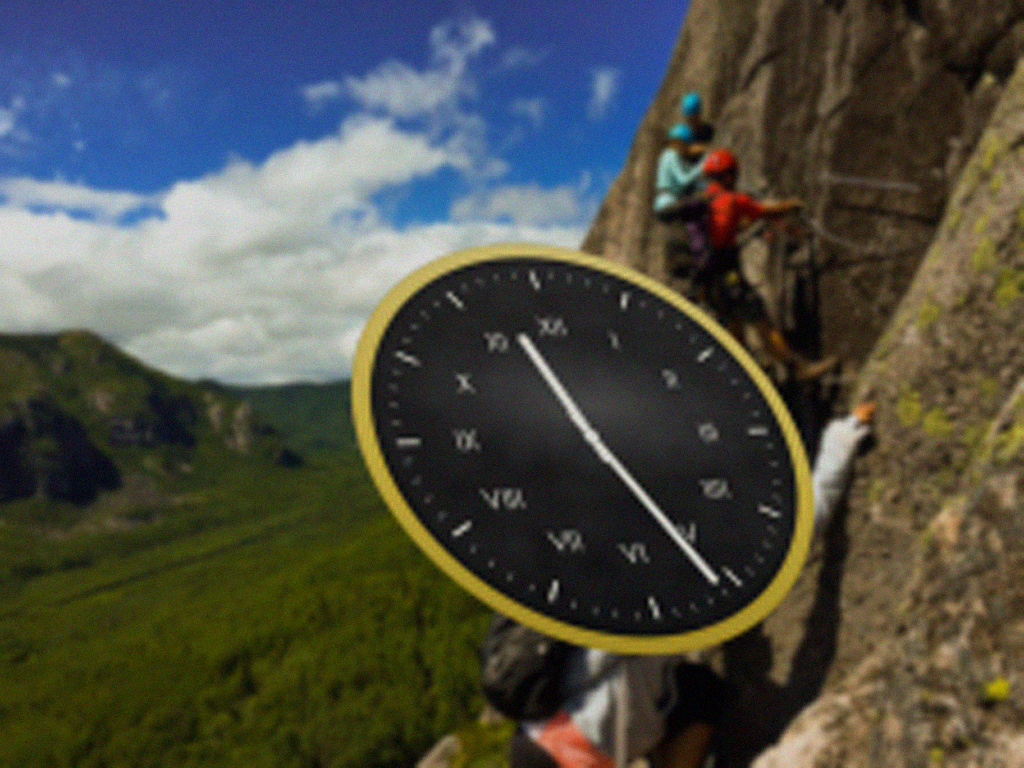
{"hour": 11, "minute": 26}
